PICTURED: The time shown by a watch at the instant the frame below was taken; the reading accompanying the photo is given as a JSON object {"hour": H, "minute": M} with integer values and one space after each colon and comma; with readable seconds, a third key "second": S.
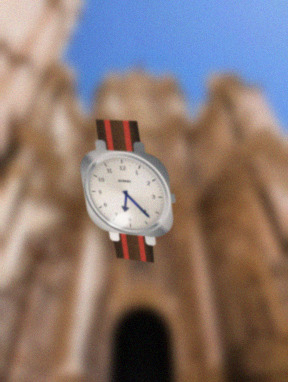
{"hour": 6, "minute": 23}
